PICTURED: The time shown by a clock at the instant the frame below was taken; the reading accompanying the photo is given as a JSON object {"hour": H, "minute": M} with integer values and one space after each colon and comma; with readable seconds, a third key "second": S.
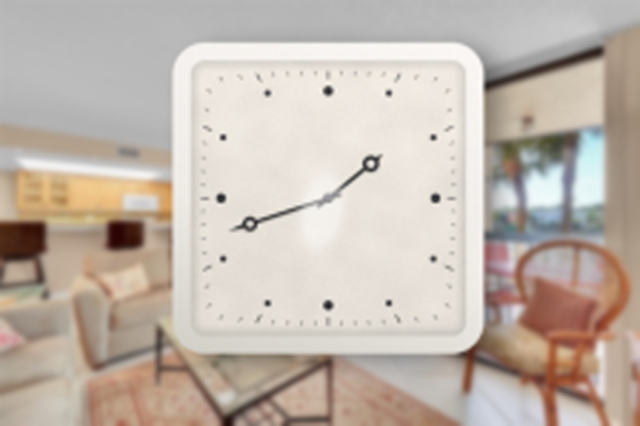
{"hour": 1, "minute": 42}
